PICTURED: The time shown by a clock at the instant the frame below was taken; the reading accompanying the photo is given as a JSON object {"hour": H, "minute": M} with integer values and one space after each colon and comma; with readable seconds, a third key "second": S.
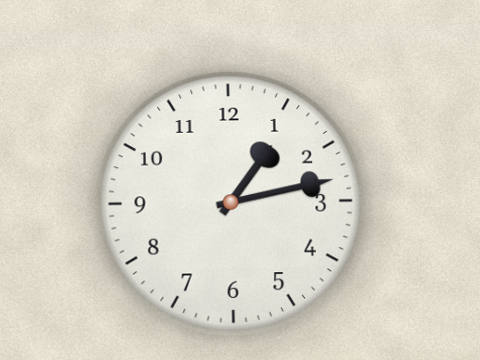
{"hour": 1, "minute": 13}
